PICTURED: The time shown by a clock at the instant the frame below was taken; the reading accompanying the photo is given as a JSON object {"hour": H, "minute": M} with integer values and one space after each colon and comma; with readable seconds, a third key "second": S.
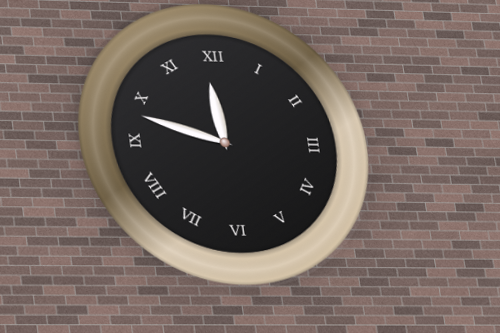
{"hour": 11, "minute": 48}
